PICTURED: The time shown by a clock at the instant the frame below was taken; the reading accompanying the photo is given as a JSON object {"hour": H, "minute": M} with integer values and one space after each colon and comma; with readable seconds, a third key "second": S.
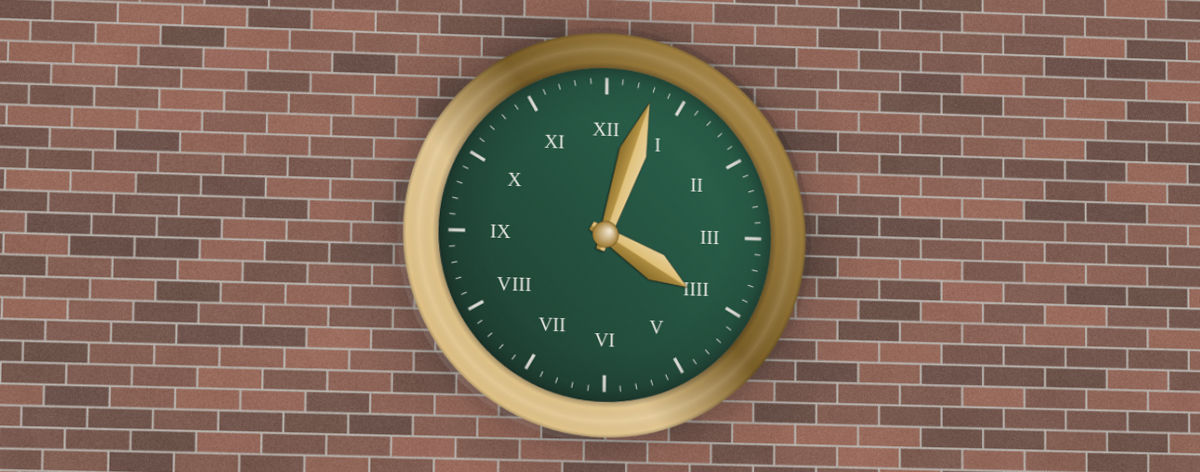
{"hour": 4, "minute": 3}
